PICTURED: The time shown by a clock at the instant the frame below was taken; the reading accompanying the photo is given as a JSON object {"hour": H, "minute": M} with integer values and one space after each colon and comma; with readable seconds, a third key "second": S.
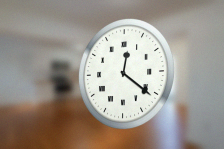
{"hour": 12, "minute": 21}
